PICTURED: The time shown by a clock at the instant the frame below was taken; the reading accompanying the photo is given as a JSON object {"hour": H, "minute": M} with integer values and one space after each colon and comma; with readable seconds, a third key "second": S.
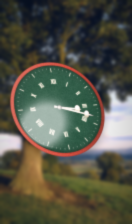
{"hour": 3, "minute": 18}
